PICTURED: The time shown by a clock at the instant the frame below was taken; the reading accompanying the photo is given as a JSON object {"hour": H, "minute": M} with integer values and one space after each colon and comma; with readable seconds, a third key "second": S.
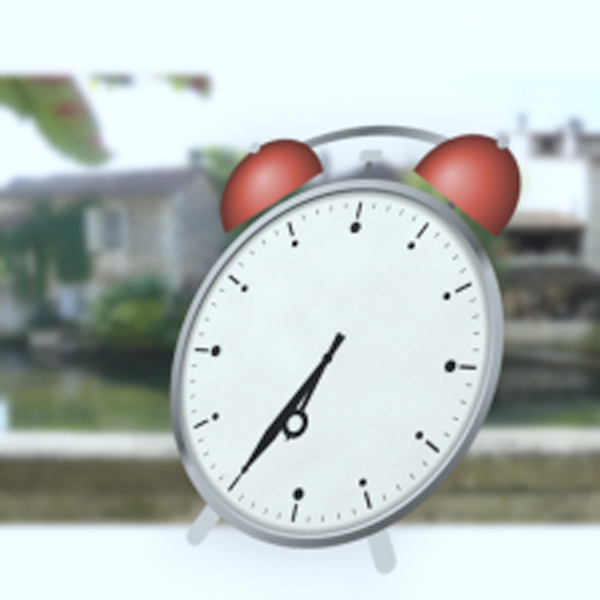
{"hour": 6, "minute": 35}
